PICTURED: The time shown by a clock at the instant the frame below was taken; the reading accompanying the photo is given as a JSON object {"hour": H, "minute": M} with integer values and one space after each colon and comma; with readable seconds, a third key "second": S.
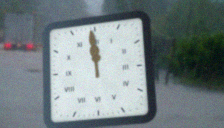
{"hour": 11, "minute": 59}
